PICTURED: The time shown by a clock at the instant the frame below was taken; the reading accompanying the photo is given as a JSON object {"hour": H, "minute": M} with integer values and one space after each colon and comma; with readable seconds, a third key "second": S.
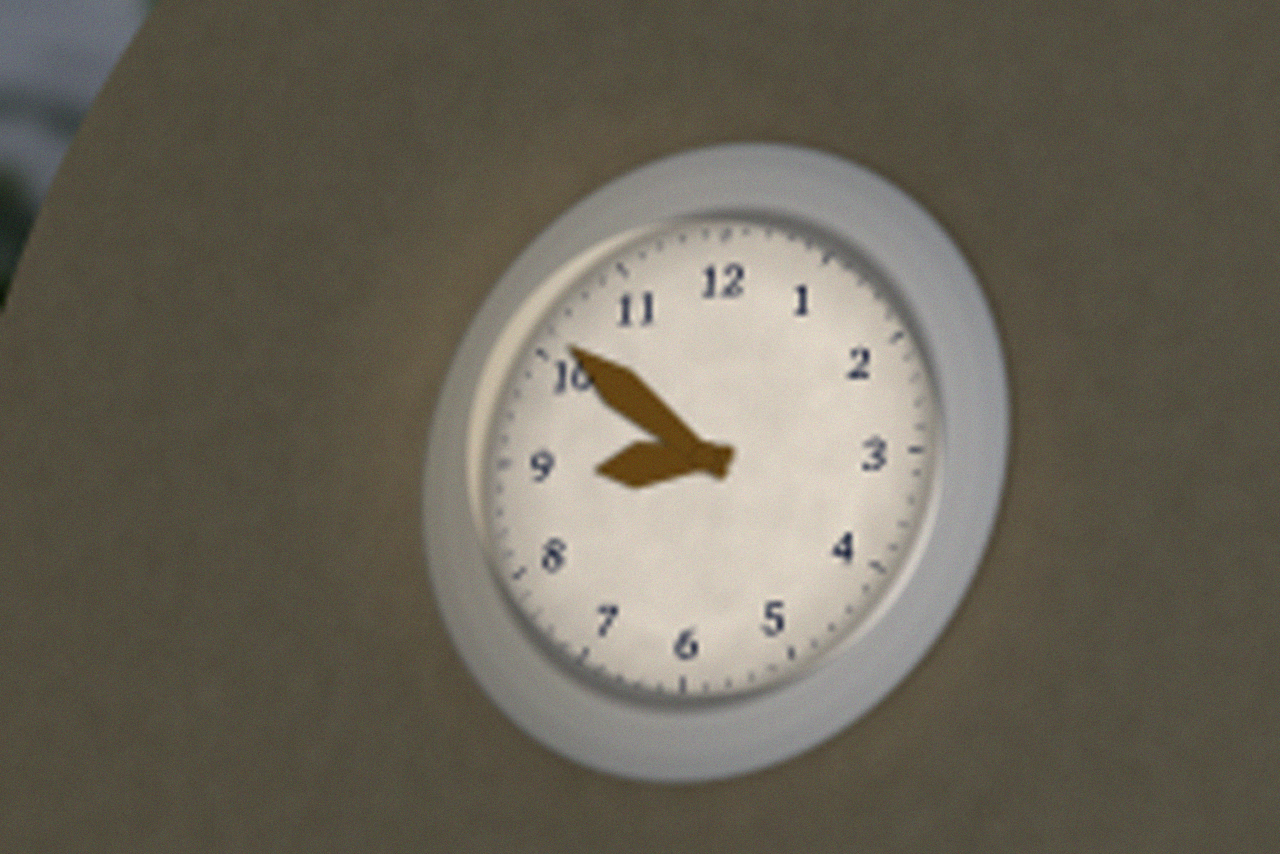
{"hour": 8, "minute": 51}
